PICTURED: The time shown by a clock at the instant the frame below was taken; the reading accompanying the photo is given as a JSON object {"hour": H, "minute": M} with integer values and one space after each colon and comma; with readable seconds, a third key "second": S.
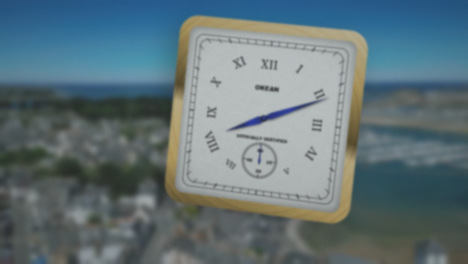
{"hour": 8, "minute": 11}
